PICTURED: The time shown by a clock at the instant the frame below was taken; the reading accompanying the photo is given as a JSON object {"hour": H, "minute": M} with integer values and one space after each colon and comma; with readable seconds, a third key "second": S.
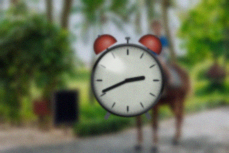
{"hour": 2, "minute": 41}
